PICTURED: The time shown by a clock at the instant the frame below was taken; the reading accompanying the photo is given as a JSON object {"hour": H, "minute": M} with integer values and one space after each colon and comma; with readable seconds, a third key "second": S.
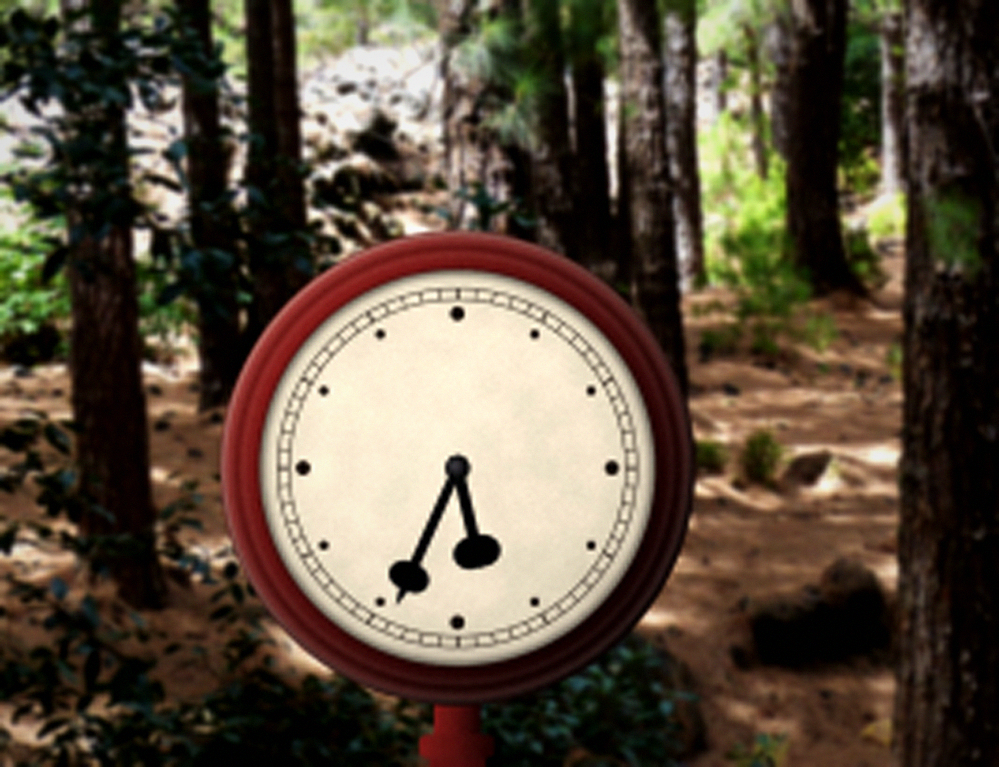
{"hour": 5, "minute": 34}
